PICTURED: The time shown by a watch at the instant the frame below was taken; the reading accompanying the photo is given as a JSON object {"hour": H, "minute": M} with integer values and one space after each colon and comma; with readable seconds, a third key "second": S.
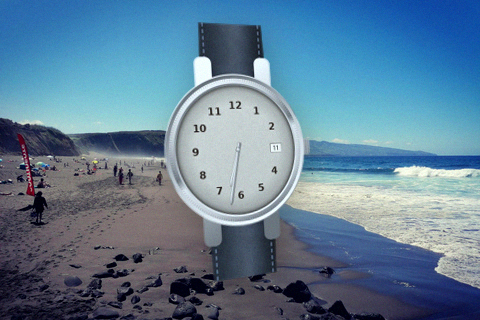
{"hour": 6, "minute": 32}
